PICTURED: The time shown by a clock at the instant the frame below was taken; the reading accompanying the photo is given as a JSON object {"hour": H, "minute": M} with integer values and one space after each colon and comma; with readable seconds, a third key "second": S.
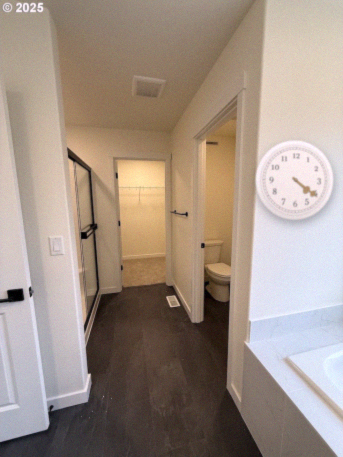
{"hour": 4, "minute": 21}
